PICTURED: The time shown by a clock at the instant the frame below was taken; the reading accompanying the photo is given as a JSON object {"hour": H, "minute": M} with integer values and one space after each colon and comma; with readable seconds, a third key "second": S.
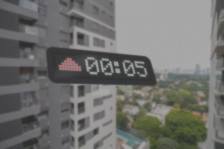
{"hour": 0, "minute": 5}
